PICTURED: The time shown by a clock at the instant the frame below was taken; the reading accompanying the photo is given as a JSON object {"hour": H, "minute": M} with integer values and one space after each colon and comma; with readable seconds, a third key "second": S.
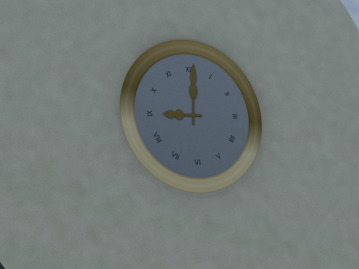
{"hour": 9, "minute": 1}
